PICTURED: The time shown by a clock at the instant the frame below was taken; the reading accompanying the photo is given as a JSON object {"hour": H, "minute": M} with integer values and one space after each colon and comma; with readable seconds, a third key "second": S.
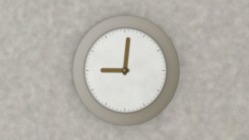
{"hour": 9, "minute": 1}
